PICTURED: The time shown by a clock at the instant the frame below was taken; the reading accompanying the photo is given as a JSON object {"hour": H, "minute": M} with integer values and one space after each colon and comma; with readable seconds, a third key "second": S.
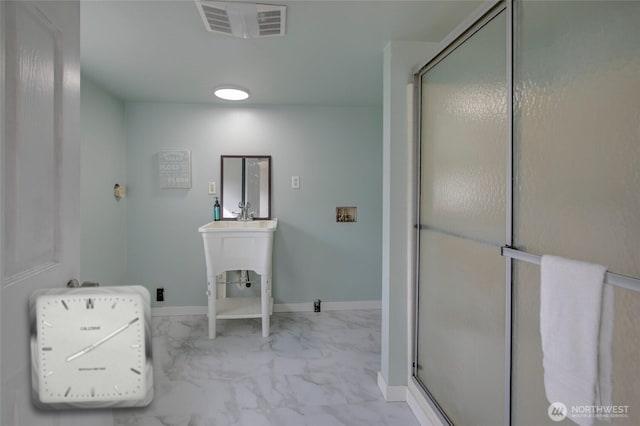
{"hour": 8, "minute": 10}
